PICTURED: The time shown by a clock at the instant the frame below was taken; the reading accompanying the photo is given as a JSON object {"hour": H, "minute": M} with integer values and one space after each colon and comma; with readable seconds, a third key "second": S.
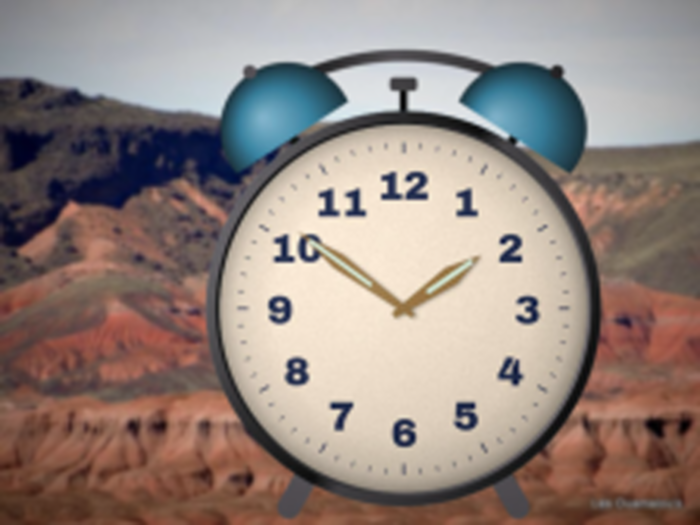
{"hour": 1, "minute": 51}
